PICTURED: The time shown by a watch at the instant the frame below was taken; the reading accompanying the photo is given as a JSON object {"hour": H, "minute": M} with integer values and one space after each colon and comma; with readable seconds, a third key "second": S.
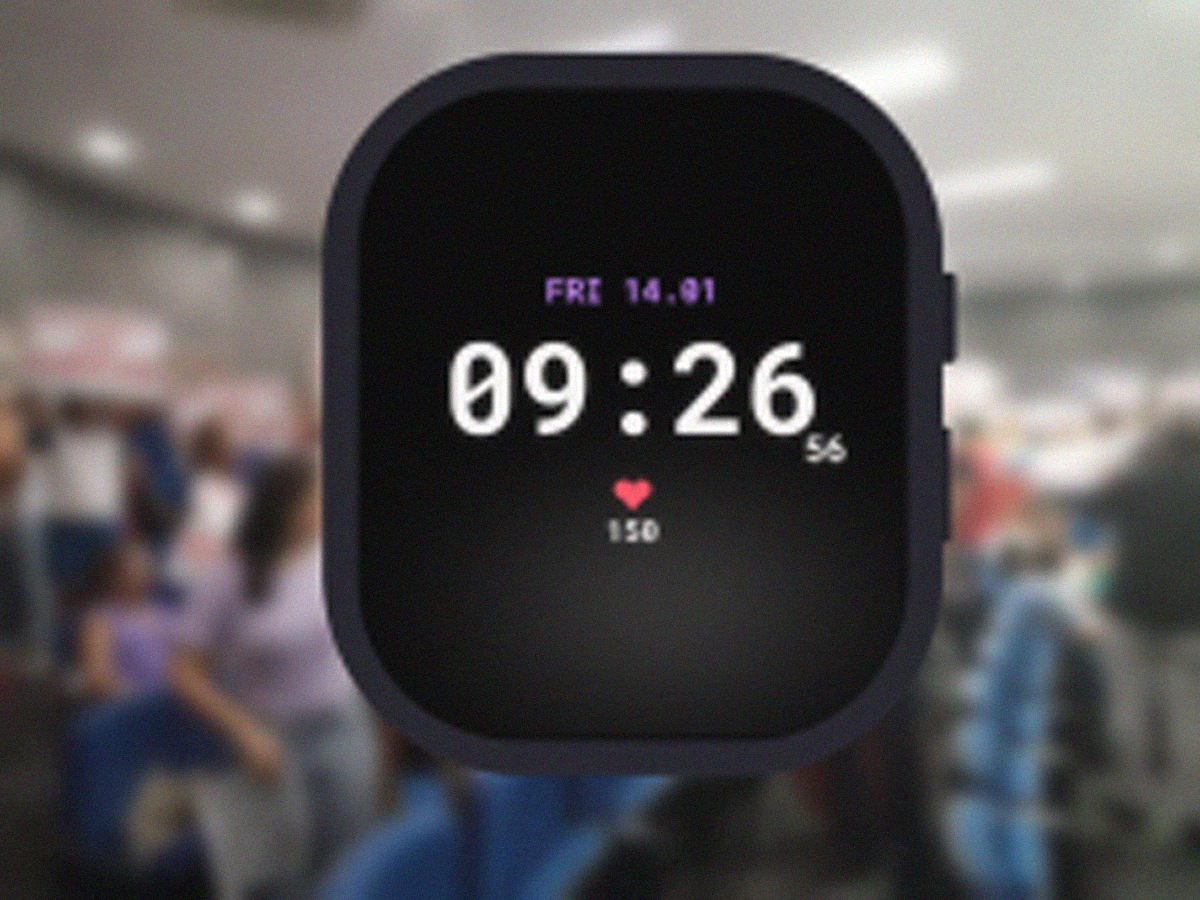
{"hour": 9, "minute": 26}
